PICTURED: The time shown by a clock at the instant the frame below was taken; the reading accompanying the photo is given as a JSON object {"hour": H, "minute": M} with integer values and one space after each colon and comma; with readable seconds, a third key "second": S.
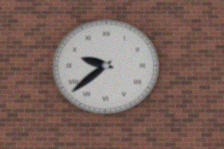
{"hour": 9, "minute": 38}
